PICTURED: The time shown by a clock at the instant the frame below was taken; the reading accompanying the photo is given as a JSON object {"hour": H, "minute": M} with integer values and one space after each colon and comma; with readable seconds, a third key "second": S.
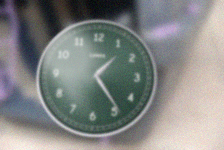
{"hour": 1, "minute": 24}
